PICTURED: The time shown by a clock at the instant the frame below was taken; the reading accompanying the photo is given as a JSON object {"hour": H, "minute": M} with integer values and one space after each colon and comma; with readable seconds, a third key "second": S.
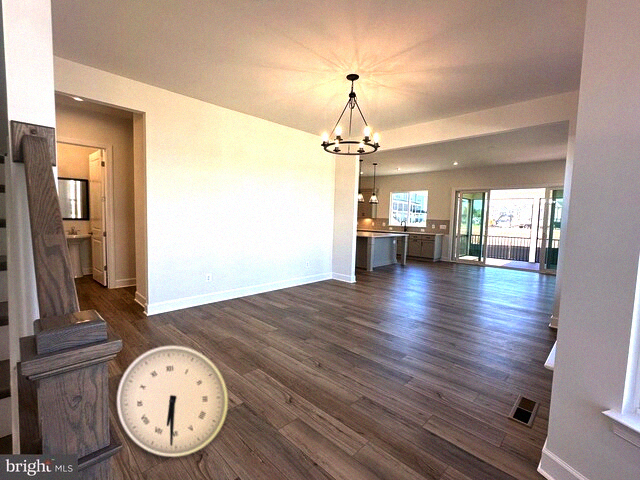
{"hour": 6, "minute": 31}
